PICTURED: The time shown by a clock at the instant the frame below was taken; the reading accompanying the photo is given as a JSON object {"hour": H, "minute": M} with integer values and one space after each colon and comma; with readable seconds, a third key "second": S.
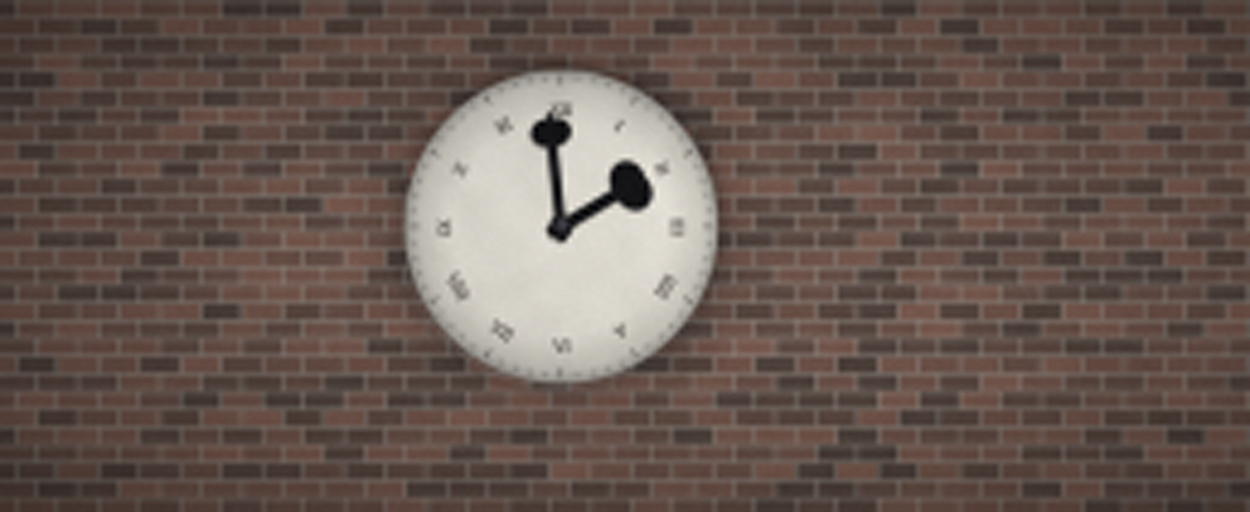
{"hour": 1, "minute": 59}
